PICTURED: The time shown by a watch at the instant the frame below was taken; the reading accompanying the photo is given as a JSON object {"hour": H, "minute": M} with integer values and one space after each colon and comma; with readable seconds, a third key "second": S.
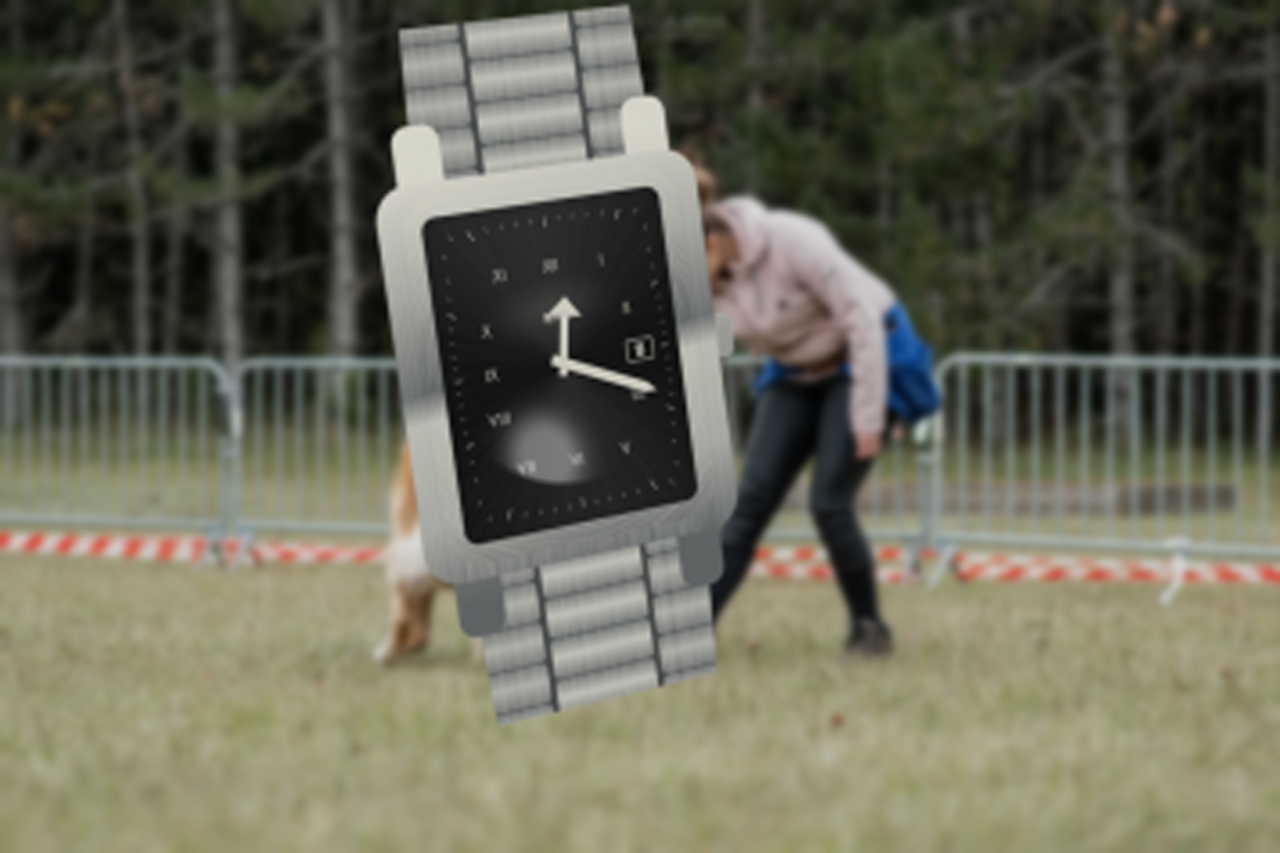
{"hour": 12, "minute": 19}
